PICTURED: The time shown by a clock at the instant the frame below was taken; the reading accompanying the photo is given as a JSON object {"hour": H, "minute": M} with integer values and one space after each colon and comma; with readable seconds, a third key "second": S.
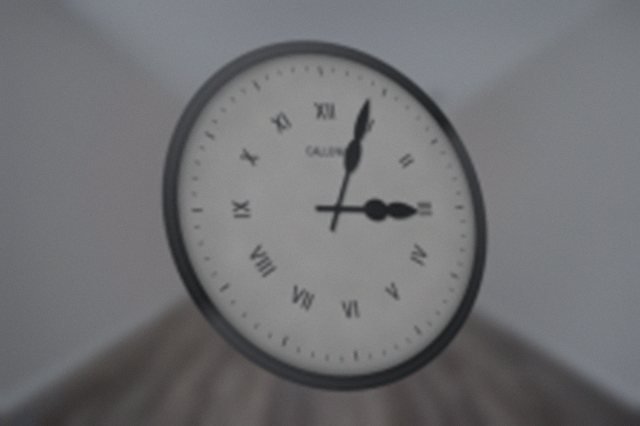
{"hour": 3, "minute": 4}
